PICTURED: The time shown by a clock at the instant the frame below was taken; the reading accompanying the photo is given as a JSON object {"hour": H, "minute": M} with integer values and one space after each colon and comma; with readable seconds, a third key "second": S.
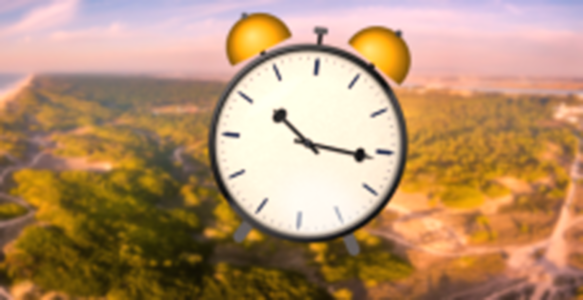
{"hour": 10, "minute": 16}
